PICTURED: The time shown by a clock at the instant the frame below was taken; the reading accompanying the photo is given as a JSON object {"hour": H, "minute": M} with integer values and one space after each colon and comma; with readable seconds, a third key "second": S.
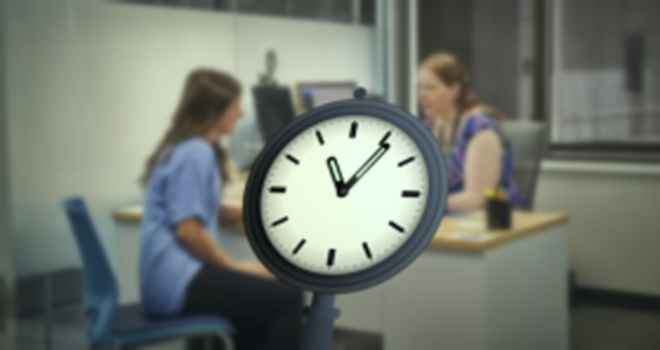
{"hour": 11, "minute": 6}
